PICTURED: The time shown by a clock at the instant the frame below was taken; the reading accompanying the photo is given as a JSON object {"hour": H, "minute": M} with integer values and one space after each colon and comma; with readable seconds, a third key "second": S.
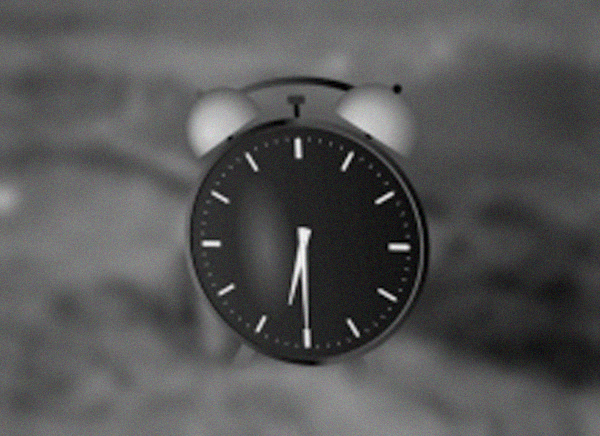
{"hour": 6, "minute": 30}
